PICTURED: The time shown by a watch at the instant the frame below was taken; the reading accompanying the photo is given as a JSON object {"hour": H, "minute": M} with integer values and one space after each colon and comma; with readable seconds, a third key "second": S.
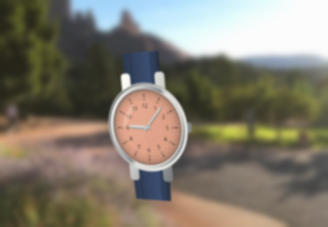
{"hour": 9, "minute": 7}
